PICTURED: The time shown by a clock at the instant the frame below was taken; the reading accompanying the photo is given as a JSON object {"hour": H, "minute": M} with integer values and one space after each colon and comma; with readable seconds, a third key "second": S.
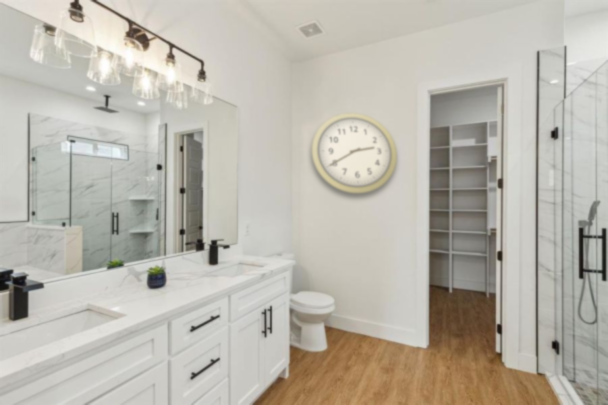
{"hour": 2, "minute": 40}
